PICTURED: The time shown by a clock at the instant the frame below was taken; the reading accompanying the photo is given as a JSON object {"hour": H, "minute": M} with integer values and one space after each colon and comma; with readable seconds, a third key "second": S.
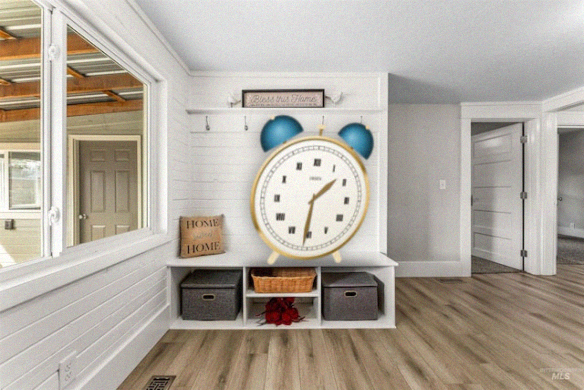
{"hour": 1, "minute": 31}
